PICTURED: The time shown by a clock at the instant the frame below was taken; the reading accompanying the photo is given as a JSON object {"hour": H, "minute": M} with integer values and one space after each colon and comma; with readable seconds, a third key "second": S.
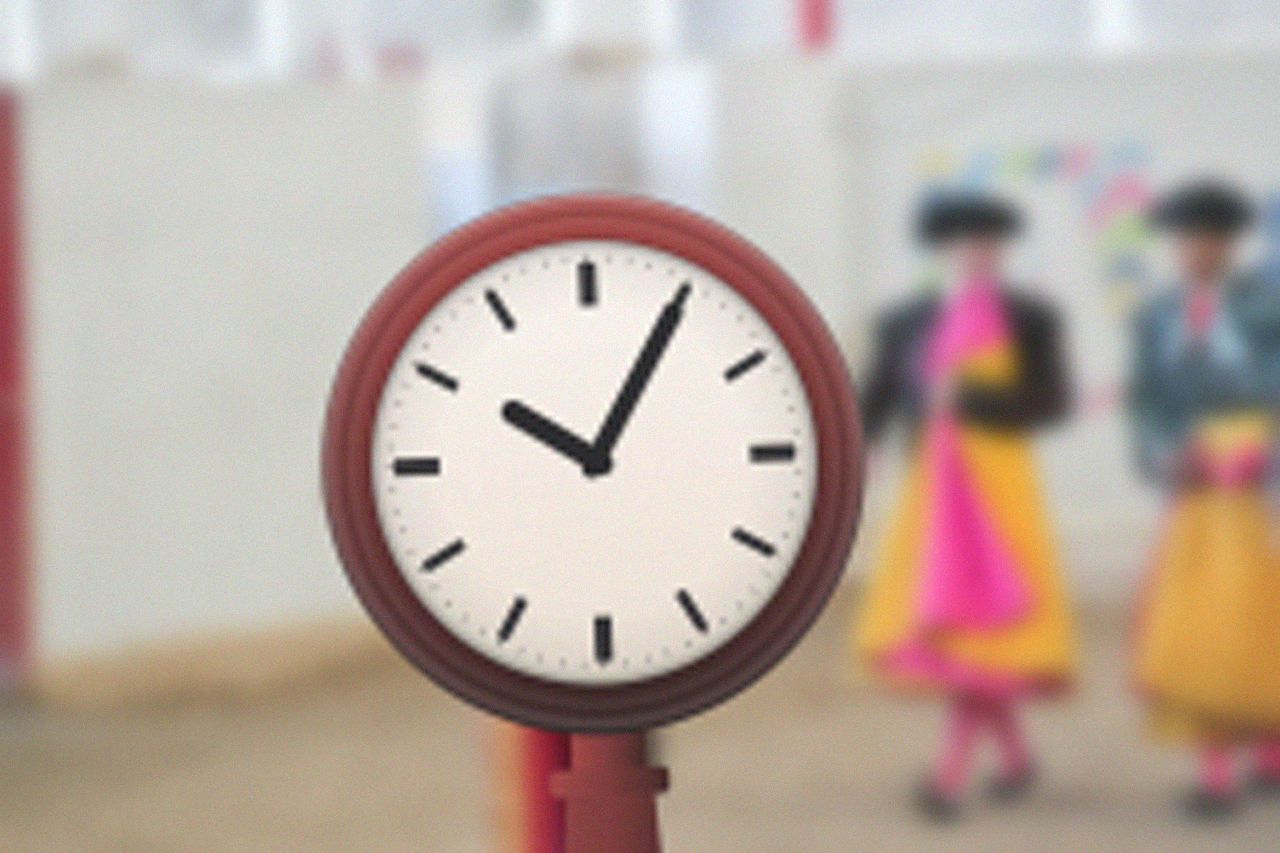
{"hour": 10, "minute": 5}
